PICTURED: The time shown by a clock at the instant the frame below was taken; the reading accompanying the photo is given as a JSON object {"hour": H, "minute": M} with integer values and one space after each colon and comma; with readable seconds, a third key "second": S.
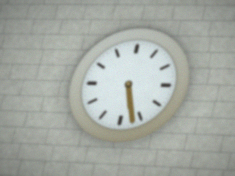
{"hour": 5, "minute": 27}
